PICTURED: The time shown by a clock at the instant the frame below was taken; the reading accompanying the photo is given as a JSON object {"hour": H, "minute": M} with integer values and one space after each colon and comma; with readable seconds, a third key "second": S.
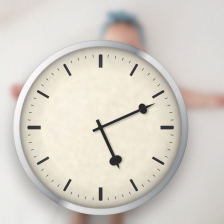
{"hour": 5, "minute": 11}
